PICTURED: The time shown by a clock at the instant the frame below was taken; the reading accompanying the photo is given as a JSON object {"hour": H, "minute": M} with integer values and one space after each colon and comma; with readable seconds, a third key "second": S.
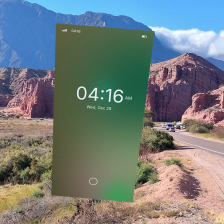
{"hour": 4, "minute": 16}
